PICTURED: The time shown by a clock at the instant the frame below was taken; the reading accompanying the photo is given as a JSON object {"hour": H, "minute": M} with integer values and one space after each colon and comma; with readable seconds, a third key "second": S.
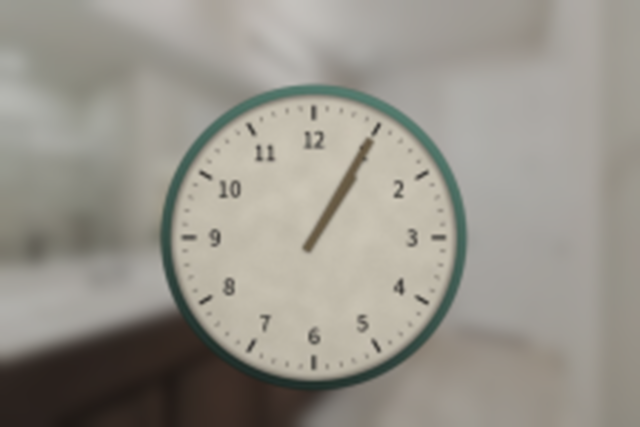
{"hour": 1, "minute": 5}
